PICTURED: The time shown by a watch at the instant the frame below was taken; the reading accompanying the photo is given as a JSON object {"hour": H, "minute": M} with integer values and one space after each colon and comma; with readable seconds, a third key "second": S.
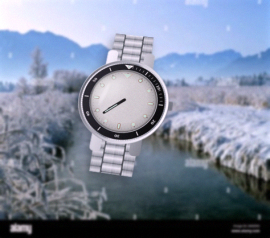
{"hour": 7, "minute": 38}
